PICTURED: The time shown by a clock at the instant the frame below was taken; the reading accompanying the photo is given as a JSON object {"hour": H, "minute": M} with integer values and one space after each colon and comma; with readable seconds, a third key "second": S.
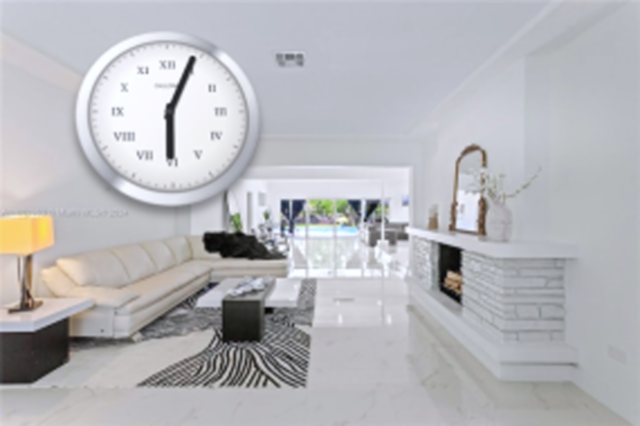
{"hour": 6, "minute": 4}
